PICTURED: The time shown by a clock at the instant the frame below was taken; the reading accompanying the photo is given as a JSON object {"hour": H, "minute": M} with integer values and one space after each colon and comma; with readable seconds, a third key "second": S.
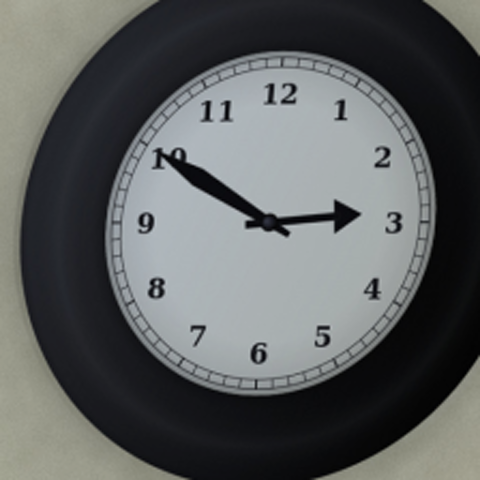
{"hour": 2, "minute": 50}
